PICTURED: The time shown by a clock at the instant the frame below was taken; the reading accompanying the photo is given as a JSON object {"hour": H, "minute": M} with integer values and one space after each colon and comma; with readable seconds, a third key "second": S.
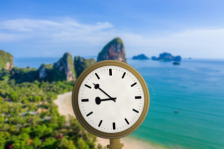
{"hour": 8, "minute": 52}
